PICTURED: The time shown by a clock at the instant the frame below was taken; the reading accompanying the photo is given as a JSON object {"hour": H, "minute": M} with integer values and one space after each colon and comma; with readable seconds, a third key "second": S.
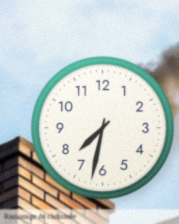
{"hour": 7, "minute": 32}
